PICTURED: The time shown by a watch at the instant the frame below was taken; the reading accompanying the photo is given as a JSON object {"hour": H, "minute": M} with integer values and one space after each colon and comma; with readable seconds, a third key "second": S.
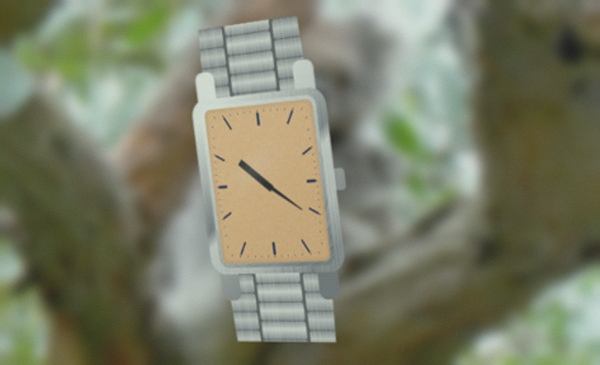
{"hour": 10, "minute": 21}
